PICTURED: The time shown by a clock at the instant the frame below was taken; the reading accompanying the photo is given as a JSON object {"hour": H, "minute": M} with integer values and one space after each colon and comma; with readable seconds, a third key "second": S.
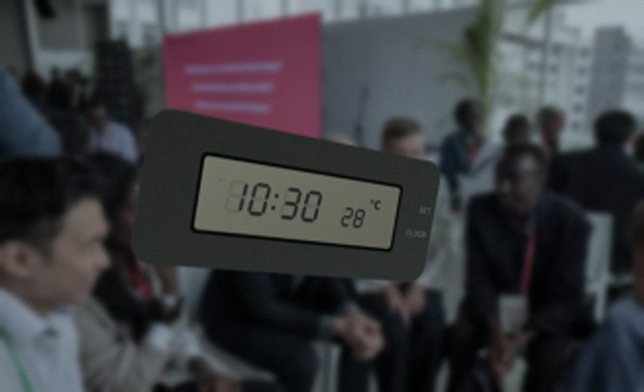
{"hour": 10, "minute": 30}
